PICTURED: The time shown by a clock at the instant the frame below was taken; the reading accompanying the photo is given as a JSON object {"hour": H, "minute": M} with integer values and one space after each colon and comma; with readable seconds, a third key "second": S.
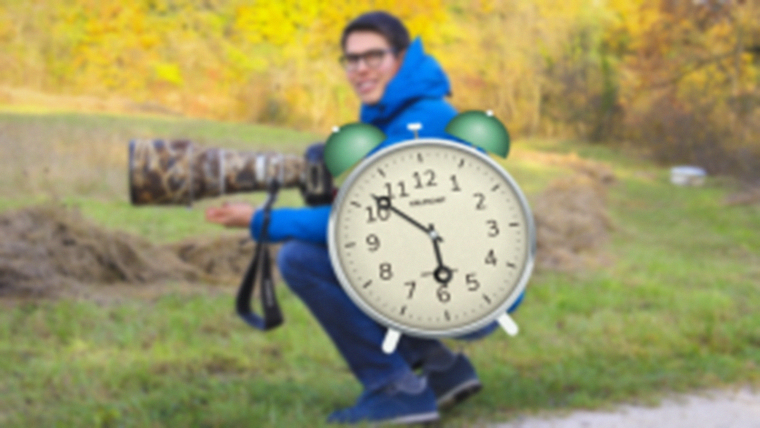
{"hour": 5, "minute": 52}
